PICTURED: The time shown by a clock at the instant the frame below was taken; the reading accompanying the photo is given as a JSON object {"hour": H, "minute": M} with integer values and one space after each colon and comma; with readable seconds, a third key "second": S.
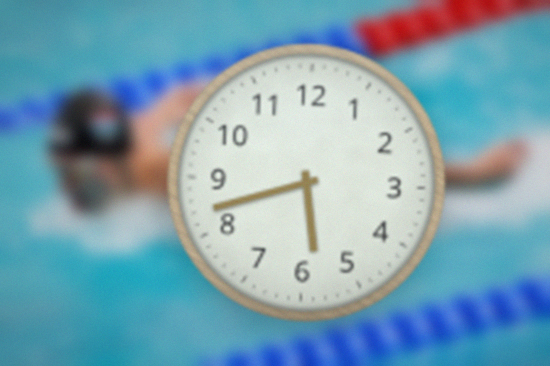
{"hour": 5, "minute": 42}
